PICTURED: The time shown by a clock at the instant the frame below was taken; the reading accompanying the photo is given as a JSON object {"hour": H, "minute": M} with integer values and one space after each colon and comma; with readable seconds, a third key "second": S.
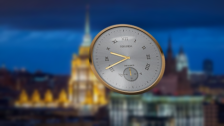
{"hour": 9, "minute": 41}
